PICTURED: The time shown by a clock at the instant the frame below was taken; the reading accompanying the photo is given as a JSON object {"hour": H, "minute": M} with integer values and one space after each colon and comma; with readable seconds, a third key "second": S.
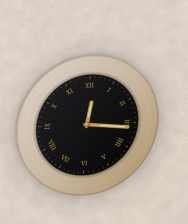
{"hour": 12, "minute": 16}
